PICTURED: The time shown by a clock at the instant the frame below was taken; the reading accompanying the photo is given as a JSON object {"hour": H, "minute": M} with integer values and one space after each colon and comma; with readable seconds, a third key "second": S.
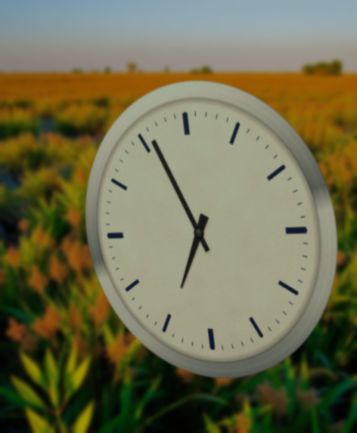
{"hour": 6, "minute": 56}
